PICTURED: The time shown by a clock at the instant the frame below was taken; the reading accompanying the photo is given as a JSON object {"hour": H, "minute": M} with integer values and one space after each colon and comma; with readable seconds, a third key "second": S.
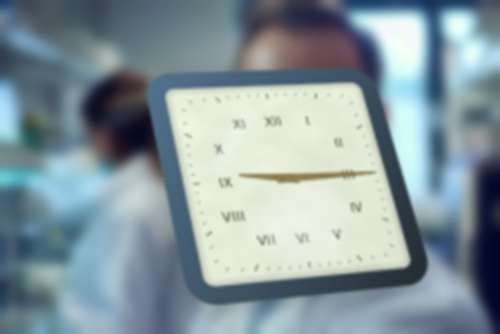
{"hour": 9, "minute": 15}
